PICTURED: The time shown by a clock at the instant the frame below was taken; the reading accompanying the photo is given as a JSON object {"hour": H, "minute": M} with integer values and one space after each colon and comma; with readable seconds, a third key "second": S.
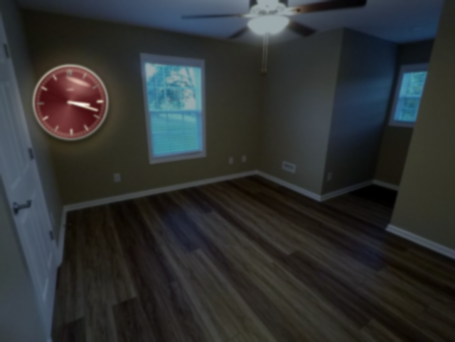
{"hour": 3, "minute": 18}
